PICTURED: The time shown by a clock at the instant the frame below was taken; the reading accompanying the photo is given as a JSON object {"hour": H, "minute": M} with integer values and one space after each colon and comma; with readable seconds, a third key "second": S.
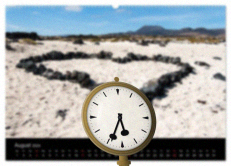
{"hour": 5, "minute": 34}
